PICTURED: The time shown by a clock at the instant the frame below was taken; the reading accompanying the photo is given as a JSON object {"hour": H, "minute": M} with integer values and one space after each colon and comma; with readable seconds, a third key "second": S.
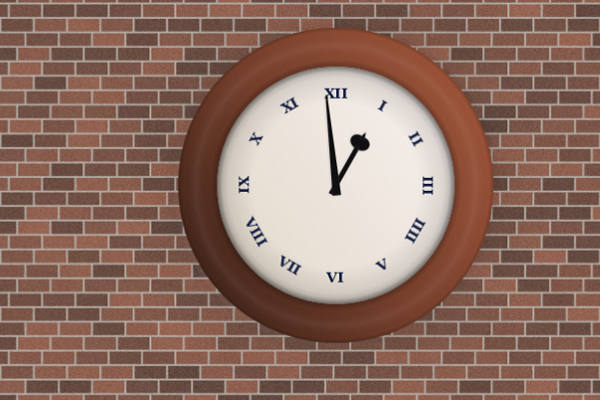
{"hour": 12, "minute": 59}
